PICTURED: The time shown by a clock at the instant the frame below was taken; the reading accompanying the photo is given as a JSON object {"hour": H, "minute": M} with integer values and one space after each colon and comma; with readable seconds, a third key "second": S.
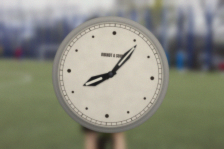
{"hour": 8, "minute": 6}
